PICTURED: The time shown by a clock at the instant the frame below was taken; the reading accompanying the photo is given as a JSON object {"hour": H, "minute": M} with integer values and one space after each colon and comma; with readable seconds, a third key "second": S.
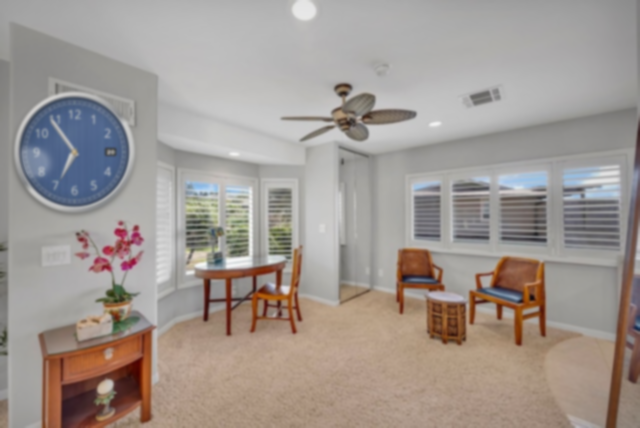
{"hour": 6, "minute": 54}
